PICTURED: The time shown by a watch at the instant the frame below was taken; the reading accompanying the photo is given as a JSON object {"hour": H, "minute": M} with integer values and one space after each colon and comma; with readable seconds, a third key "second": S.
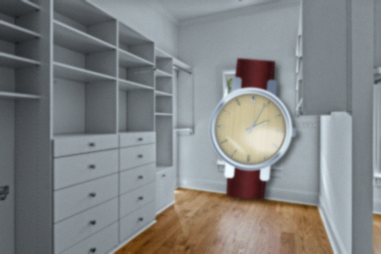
{"hour": 2, "minute": 4}
